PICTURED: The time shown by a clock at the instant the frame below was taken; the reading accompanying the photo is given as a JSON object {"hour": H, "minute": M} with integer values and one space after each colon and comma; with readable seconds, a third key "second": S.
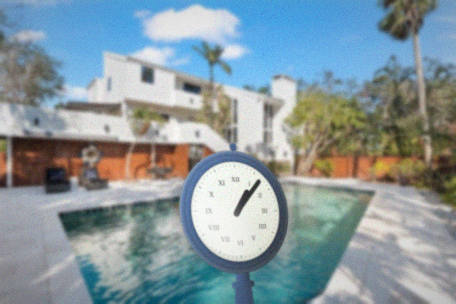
{"hour": 1, "minute": 7}
